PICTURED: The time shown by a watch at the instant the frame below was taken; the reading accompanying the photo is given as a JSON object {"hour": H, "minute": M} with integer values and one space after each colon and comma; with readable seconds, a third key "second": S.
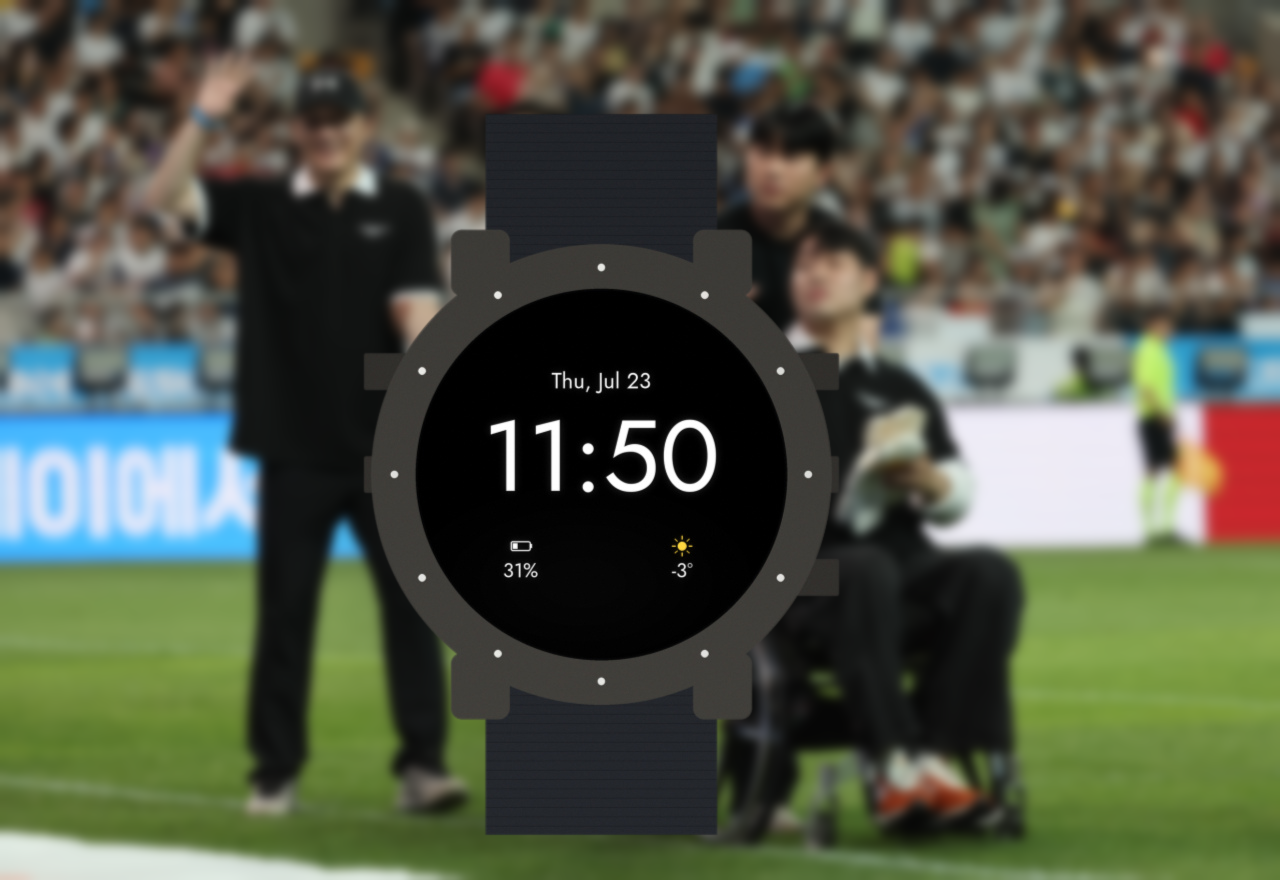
{"hour": 11, "minute": 50}
